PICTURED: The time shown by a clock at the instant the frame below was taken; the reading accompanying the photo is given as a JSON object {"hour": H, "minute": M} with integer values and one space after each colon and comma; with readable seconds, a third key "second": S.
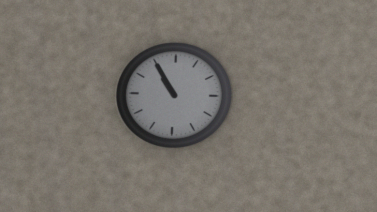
{"hour": 10, "minute": 55}
